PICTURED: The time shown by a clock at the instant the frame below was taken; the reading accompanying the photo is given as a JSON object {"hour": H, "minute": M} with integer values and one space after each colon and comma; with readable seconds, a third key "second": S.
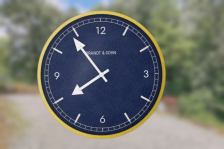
{"hour": 7, "minute": 54}
